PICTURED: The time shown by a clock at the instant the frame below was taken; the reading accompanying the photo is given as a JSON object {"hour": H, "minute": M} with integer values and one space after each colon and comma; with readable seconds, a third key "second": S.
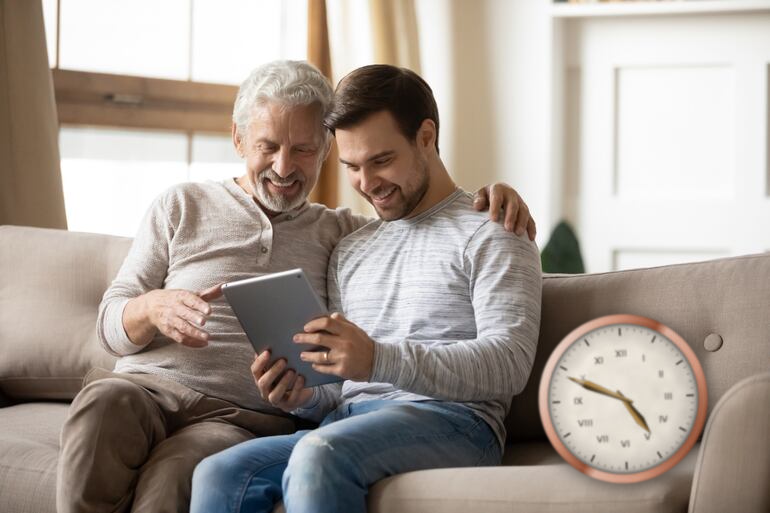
{"hour": 4, "minute": 49}
